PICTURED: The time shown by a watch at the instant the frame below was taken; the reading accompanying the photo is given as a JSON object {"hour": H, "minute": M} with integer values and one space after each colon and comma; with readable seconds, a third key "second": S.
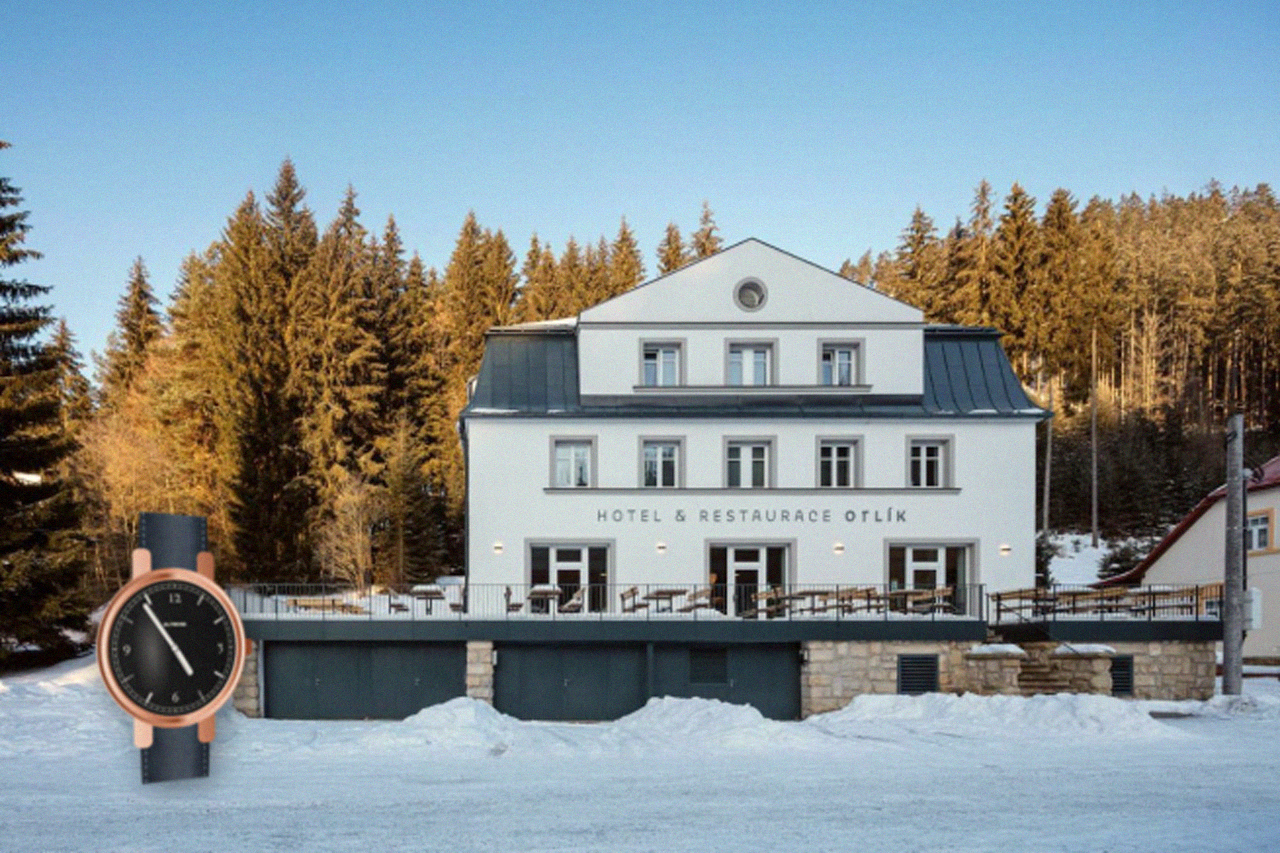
{"hour": 4, "minute": 54}
